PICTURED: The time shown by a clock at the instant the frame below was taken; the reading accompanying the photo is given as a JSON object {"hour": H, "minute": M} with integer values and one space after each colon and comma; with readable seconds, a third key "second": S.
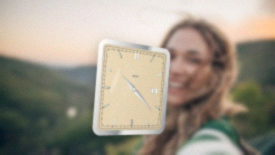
{"hour": 10, "minute": 22}
